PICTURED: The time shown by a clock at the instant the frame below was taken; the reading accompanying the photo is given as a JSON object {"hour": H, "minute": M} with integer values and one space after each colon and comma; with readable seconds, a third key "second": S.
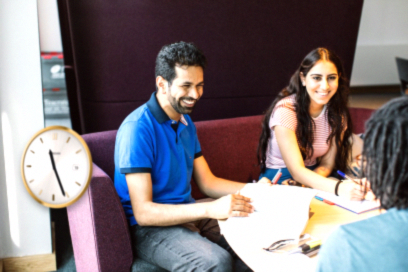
{"hour": 11, "minute": 26}
